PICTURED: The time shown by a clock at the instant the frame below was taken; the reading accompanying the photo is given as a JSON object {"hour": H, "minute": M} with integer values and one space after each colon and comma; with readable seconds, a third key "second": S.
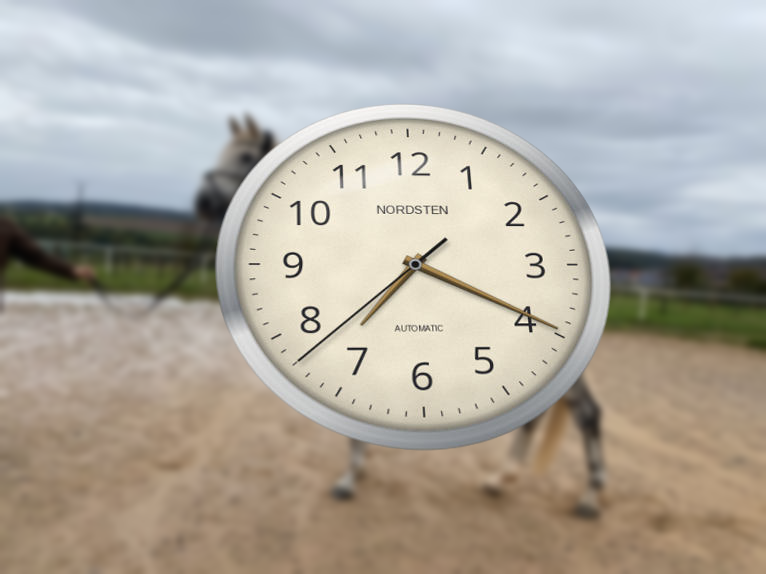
{"hour": 7, "minute": 19, "second": 38}
